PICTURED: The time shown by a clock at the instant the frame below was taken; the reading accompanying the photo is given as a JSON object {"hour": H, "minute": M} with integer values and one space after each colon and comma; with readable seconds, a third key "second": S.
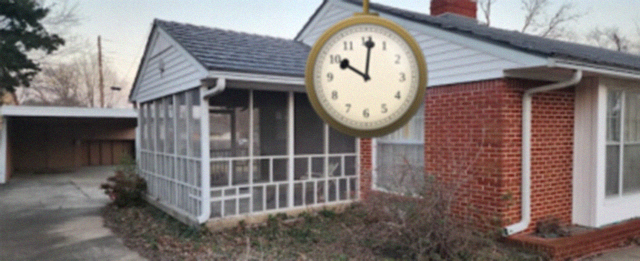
{"hour": 10, "minute": 1}
